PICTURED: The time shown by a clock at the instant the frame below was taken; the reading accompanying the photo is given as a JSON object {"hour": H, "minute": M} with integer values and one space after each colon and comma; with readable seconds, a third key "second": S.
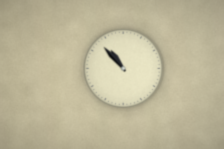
{"hour": 10, "minute": 53}
